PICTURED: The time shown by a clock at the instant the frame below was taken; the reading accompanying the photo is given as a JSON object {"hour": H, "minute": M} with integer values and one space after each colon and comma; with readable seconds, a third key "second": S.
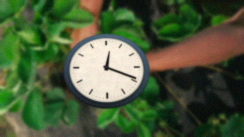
{"hour": 12, "minute": 19}
